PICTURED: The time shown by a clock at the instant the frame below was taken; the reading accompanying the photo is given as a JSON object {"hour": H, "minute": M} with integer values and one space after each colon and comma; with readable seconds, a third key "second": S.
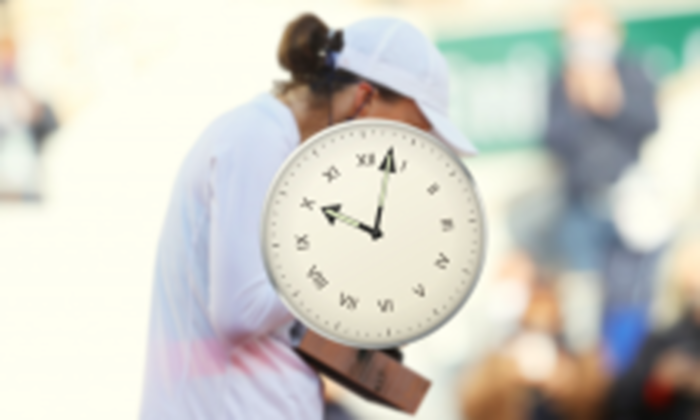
{"hour": 10, "minute": 3}
